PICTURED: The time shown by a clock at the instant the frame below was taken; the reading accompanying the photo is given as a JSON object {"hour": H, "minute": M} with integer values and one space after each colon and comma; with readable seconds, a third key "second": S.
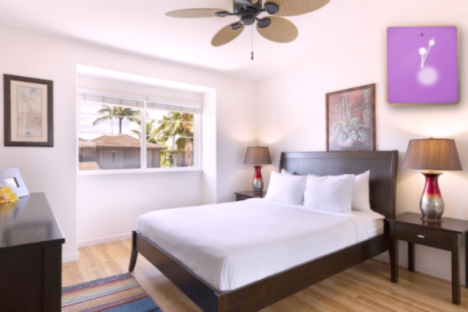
{"hour": 12, "minute": 4}
